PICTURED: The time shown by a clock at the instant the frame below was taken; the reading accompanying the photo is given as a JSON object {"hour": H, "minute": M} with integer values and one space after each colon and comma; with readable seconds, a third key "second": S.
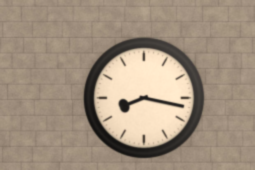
{"hour": 8, "minute": 17}
